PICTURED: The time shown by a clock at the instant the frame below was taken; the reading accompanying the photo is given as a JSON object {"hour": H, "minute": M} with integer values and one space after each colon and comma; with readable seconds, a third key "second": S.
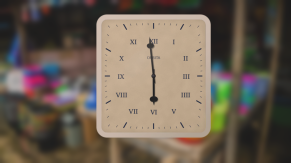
{"hour": 5, "minute": 59}
